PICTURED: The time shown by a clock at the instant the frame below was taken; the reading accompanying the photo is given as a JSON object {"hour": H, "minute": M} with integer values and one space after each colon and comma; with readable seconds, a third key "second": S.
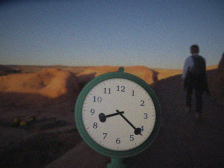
{"hour": 8, "minute": 22}
